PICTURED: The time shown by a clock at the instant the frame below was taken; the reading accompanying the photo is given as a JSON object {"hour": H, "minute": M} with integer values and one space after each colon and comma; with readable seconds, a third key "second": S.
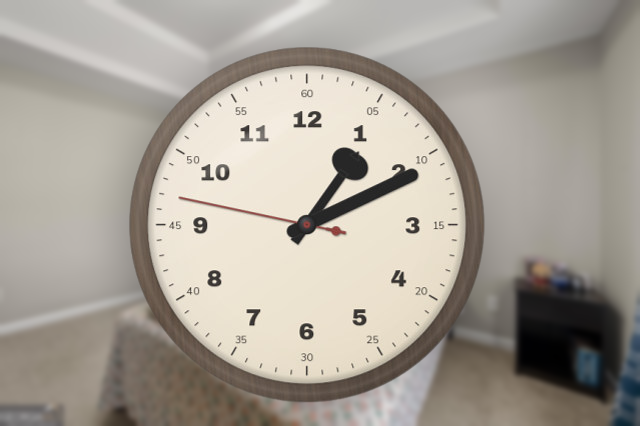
{"hour": 1, "minute": 10, "second": 47}
